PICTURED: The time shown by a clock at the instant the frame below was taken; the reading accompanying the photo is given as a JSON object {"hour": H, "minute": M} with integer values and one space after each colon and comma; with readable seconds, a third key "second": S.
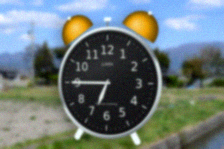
{"hour": 6, "minute": 45}
